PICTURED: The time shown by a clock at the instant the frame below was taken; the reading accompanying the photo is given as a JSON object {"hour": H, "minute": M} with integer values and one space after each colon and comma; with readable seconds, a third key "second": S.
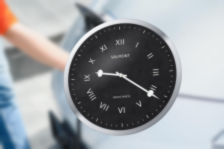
{"hour": 9, "minute": 21}
